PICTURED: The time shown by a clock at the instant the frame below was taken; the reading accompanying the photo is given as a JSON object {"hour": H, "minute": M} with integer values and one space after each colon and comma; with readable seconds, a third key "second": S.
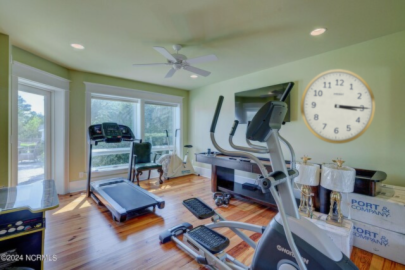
{"hour": 3, "minute": 15}
